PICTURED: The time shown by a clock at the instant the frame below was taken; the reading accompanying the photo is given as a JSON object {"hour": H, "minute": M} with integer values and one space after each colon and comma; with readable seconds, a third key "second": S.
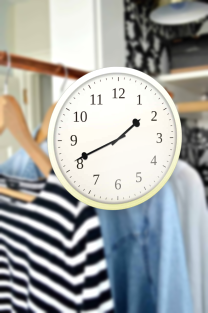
{"hour": 1, "minute": 41}
